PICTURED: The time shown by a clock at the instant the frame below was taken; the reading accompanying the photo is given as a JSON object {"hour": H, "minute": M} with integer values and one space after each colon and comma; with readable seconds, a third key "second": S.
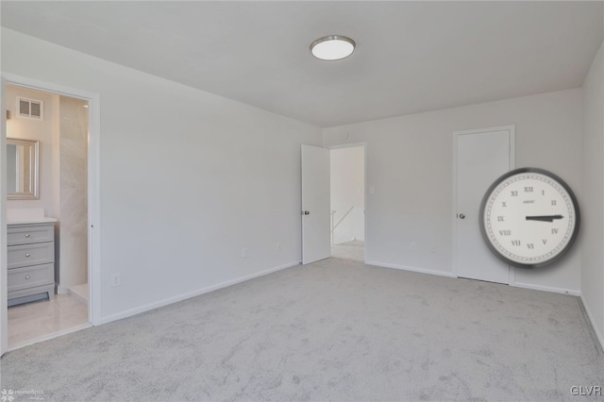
{"hour": 3, "minute": 15}
